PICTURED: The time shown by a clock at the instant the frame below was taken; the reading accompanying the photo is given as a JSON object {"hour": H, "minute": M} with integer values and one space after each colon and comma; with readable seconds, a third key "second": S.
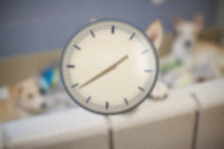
{"hour": 1, "minute": 39}
